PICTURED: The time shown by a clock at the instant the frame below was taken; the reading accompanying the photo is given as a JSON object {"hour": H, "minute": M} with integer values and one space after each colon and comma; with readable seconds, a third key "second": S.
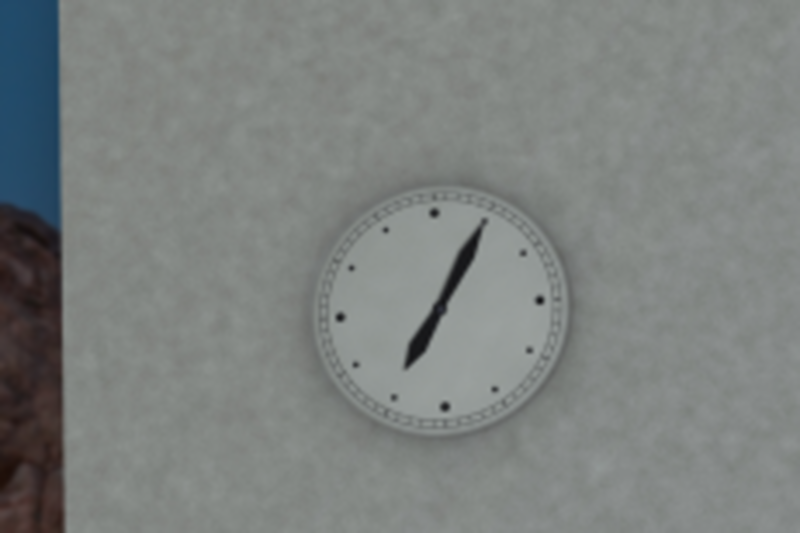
{"hour": 7, "minute": 5}
